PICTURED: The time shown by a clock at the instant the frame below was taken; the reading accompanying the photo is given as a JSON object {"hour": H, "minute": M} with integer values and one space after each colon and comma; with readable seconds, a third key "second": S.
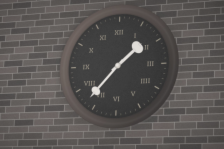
{"hour": 1, "minute": 37}
